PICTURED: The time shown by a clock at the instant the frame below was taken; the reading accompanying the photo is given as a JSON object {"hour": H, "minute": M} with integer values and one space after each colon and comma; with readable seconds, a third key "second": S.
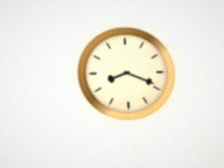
{"hour": 8, "minute": 19}
